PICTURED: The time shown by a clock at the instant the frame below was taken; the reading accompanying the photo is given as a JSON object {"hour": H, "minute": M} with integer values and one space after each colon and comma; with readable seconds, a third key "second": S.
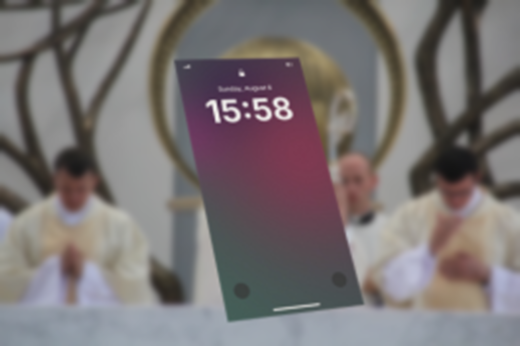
{"hour": 15, "minute": 58}
